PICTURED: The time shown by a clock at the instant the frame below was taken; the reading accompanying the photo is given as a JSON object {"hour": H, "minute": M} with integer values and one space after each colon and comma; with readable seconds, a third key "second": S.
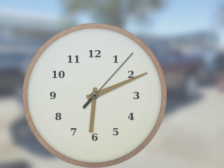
{"hour": 6, "minute": 11, "second": 7}
